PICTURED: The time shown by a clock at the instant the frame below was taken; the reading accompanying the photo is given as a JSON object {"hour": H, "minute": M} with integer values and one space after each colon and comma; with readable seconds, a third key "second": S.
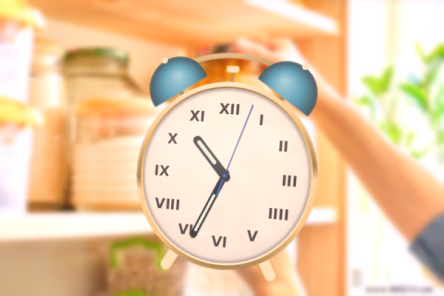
{"hour": 10, "minute": 34, "second": 3}
